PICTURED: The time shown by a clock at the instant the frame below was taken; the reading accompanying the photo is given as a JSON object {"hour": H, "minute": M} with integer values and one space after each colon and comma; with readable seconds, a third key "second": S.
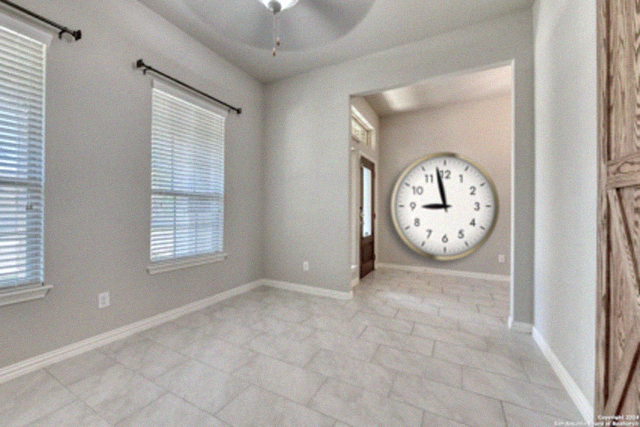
{"hour": 8, "minute": 58}
